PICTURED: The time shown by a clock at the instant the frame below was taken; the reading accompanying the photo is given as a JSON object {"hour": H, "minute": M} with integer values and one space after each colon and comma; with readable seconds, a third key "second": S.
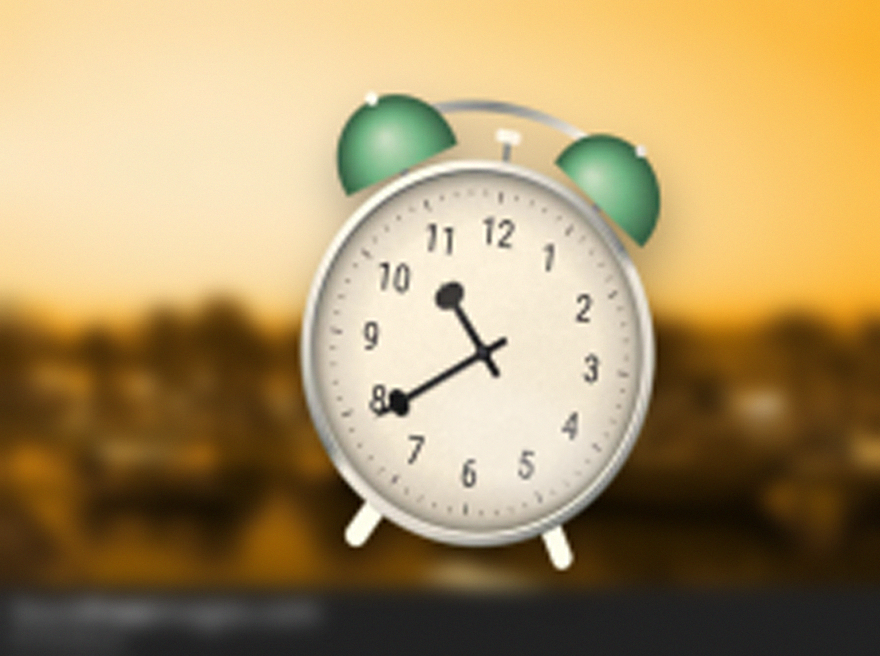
{"hour": 10, "minute": 39}
